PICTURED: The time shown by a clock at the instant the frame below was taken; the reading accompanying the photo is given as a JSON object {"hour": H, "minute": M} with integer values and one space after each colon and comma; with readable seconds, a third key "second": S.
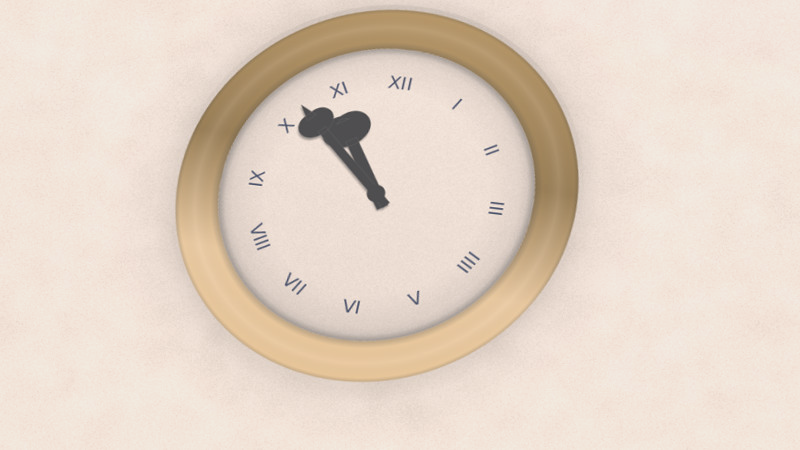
{"hour": 10, "minute": 52}
